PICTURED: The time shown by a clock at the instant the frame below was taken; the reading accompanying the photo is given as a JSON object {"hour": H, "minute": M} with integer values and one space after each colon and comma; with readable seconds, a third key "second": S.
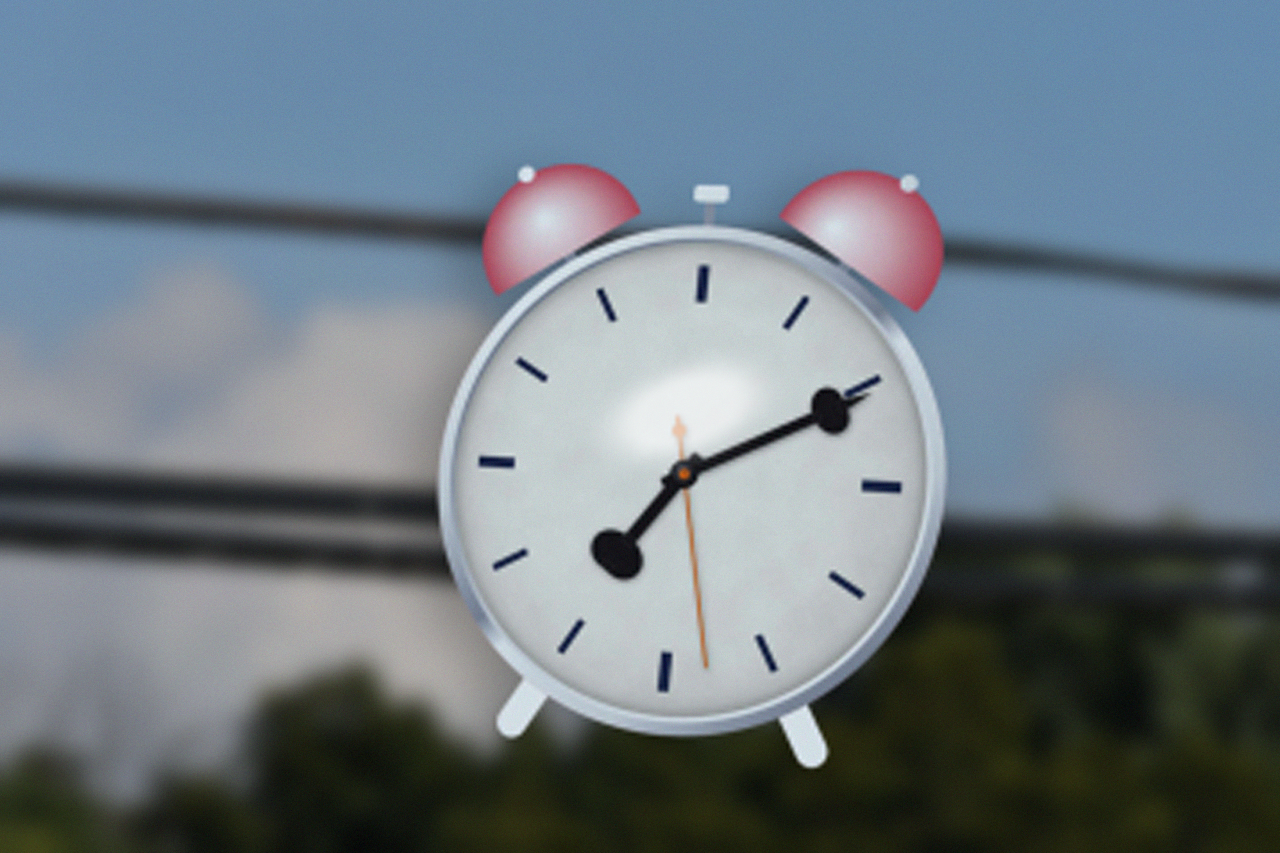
{"hour": 7, "minute": 10, "second": 28}
